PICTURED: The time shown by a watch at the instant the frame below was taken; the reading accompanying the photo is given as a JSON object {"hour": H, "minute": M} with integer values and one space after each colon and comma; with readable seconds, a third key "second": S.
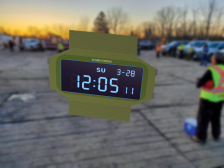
{"hour": 12, "minute": 5, "second": 11}
